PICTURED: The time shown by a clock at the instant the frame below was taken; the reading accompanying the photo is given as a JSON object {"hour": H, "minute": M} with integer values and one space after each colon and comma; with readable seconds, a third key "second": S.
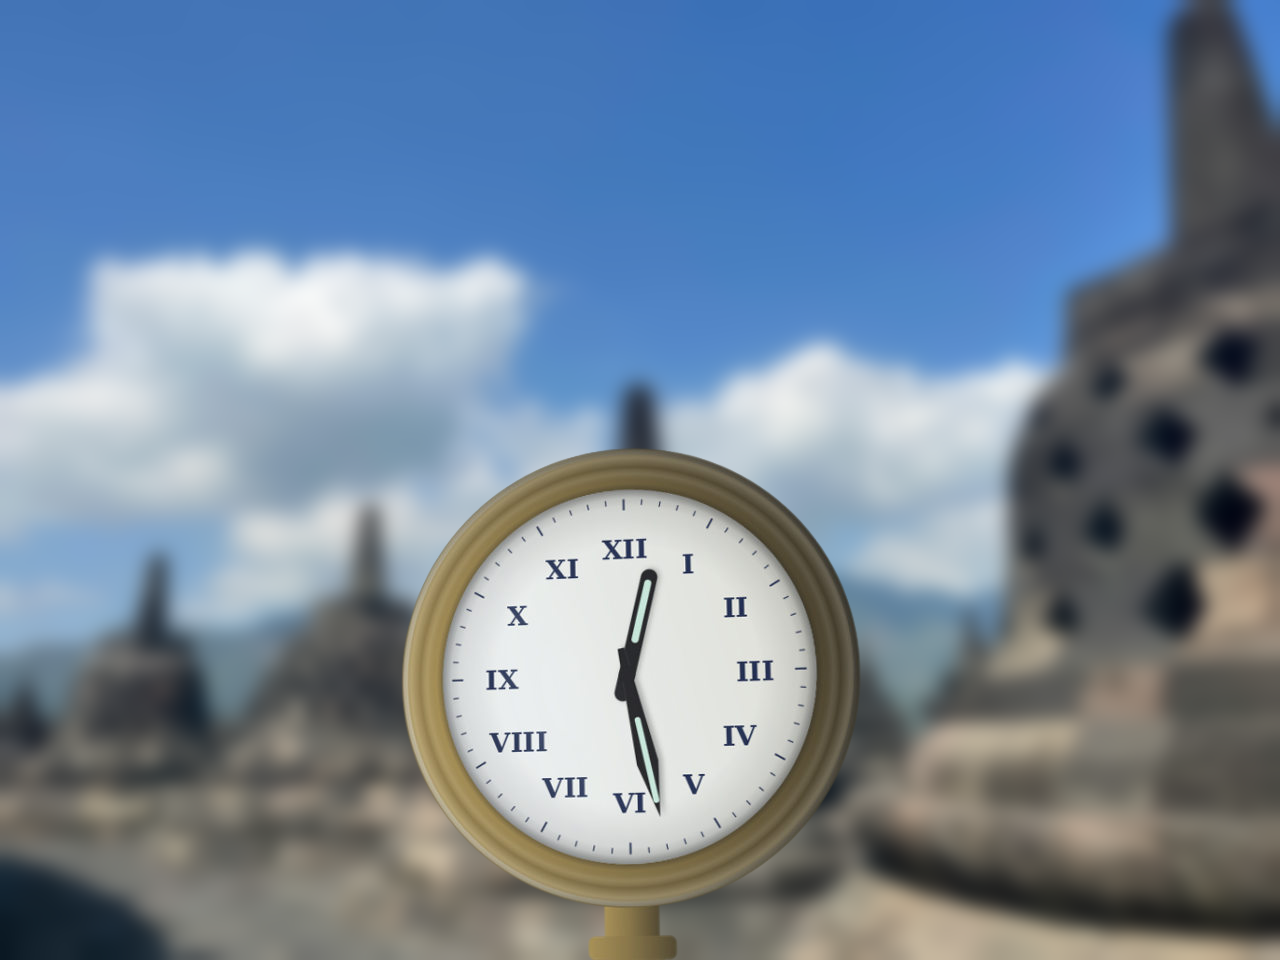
{"hour": 12, "minute": 28}
